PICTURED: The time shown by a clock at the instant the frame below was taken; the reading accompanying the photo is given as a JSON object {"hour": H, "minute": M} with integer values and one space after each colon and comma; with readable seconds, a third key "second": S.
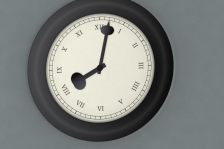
{"hour": 8, "minute": 2}
